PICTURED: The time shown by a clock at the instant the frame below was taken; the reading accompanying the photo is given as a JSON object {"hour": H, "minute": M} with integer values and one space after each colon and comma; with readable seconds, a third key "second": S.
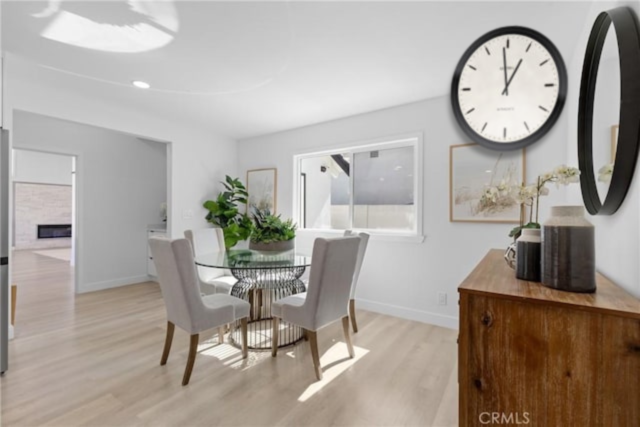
{"hour": 12, "minute": 59}
